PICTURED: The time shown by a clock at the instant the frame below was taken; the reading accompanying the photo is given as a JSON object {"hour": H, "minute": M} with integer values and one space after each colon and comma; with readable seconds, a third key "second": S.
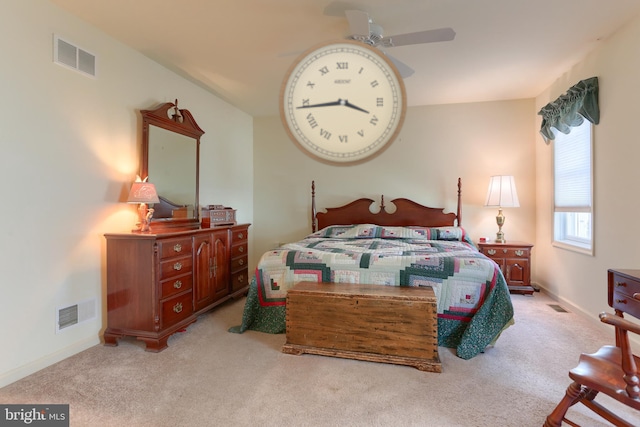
{"hour": 3, "minute": 44}
